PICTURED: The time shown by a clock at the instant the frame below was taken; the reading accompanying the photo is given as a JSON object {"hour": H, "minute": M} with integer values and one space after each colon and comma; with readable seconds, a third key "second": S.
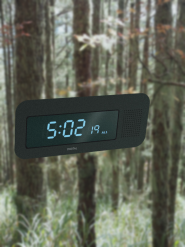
{"hour": 5, "minute": 2, "second": 19}
